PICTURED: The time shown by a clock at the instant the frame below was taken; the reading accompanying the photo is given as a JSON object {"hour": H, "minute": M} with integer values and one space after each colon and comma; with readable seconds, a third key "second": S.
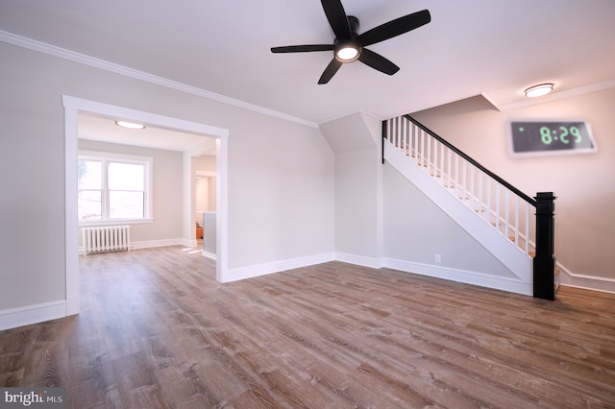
{"hour": 8, "minute": 29}
